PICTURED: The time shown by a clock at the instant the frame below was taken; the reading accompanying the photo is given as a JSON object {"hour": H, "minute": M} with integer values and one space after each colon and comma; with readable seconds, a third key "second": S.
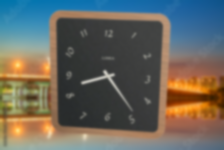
{"hour": 8, "minute": 24}
